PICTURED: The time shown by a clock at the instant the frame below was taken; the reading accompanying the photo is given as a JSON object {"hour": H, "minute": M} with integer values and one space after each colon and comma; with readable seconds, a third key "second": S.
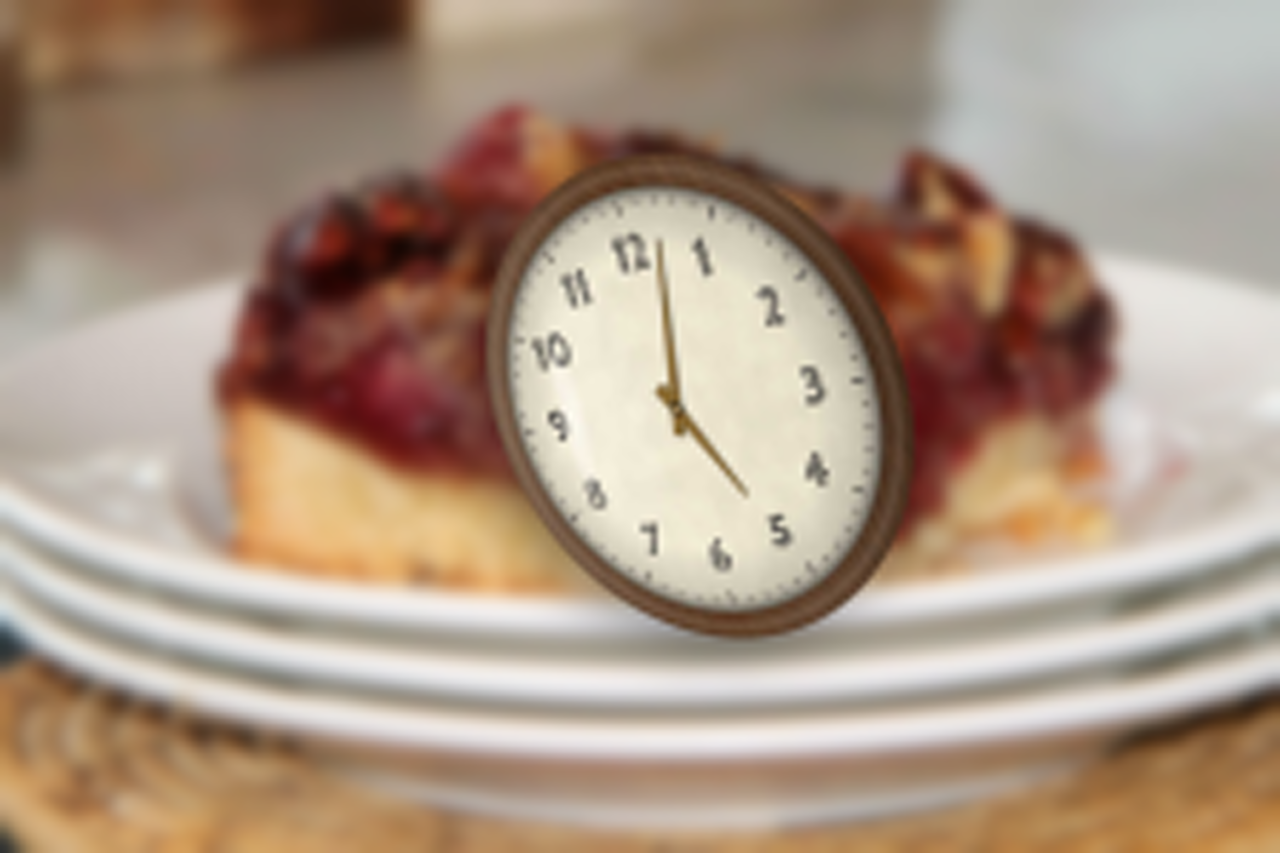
{"hour": 5, "minute": 2}
